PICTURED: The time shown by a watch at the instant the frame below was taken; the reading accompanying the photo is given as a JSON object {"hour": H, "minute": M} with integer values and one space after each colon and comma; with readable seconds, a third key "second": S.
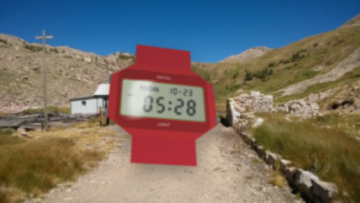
{"hour": 5, "minute": 28}
